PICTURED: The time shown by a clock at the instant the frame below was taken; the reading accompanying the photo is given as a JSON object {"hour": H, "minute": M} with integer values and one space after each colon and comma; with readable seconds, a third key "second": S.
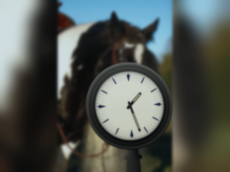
{"hour": 1, "minute": 27}
